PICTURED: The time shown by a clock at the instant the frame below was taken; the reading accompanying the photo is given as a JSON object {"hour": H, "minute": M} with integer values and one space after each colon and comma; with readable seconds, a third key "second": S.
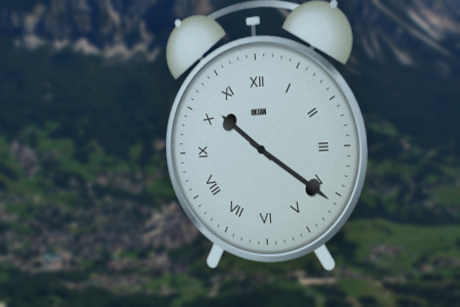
{"hour": 10, "minute": 21}
